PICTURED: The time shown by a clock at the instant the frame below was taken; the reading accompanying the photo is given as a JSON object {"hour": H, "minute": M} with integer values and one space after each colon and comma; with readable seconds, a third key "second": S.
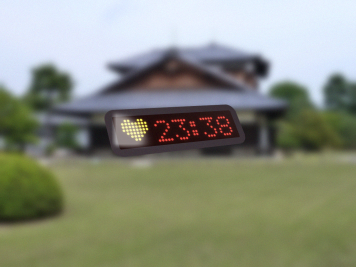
{"hour": 23, "minute": 38}
